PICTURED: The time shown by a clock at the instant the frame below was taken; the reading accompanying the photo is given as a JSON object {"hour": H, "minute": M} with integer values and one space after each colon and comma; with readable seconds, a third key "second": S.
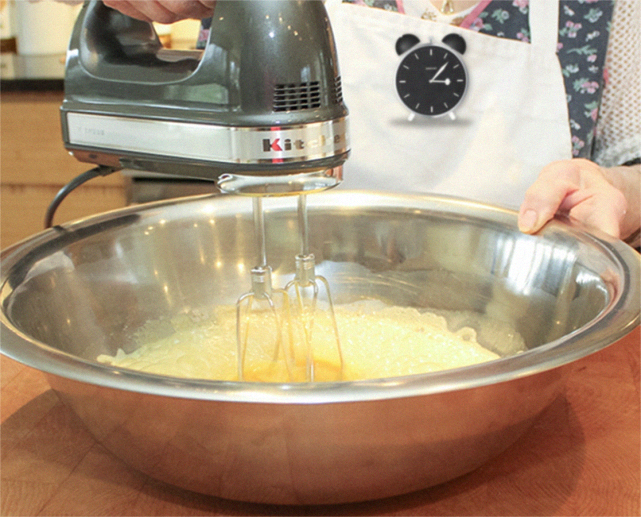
{"hour": 3, "minute": 7}
